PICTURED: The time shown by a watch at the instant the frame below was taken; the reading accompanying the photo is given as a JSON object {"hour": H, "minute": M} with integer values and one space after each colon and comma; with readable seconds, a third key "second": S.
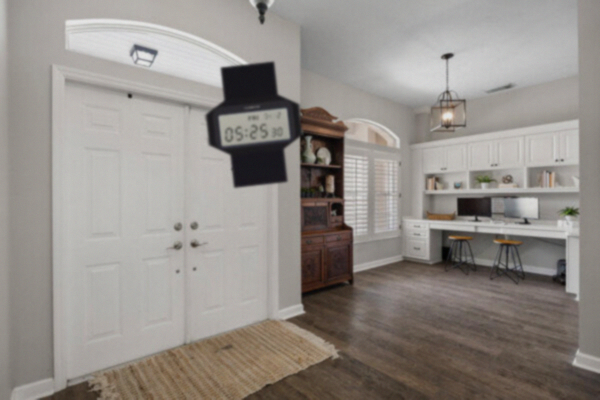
{"hour": 5, "minute": 25}
